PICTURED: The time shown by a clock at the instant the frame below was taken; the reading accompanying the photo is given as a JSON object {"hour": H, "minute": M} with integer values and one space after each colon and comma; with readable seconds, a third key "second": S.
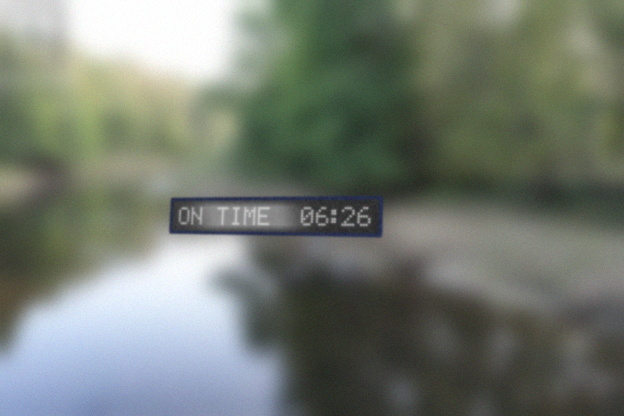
{"hour": 6, "minute": 26}
